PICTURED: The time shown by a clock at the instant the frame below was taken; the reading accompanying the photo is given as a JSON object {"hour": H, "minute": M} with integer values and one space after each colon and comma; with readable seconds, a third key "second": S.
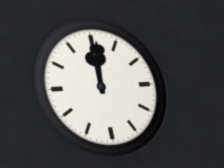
{"hour": 12, "minute": 1}
